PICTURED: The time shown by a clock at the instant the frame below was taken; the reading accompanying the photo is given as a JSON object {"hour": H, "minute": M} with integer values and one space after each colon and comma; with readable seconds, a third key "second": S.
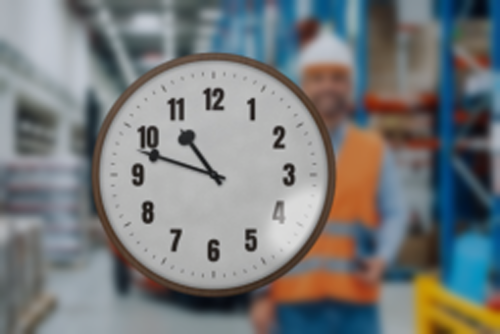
{"hour": 10, "minute": 48}
